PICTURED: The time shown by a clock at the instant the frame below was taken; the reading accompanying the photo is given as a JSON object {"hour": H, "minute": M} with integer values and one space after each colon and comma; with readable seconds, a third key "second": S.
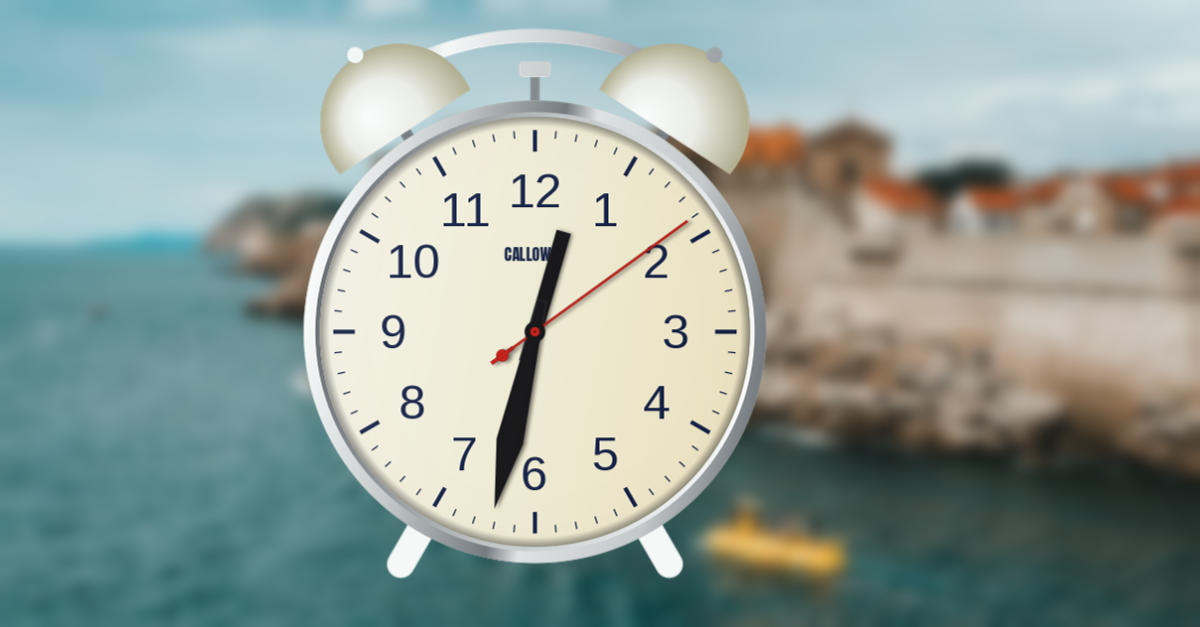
{"hour": 12, "minute": 32, "second": 9}
